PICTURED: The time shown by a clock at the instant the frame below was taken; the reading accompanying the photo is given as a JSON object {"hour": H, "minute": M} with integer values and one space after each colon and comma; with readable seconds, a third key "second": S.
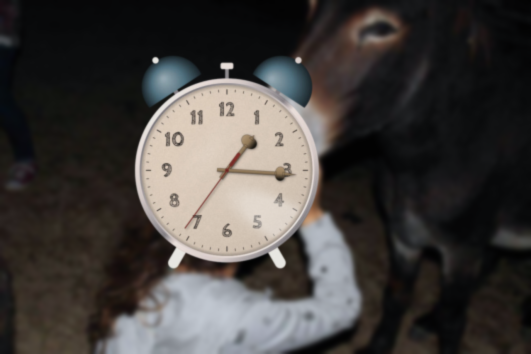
{"hour": 1, "minute": 15, "second": 36}
